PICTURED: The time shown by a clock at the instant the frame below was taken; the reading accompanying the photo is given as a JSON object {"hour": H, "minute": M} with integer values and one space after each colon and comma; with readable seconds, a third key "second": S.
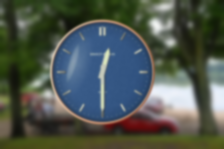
{"hour": 12, "minute": 30}
